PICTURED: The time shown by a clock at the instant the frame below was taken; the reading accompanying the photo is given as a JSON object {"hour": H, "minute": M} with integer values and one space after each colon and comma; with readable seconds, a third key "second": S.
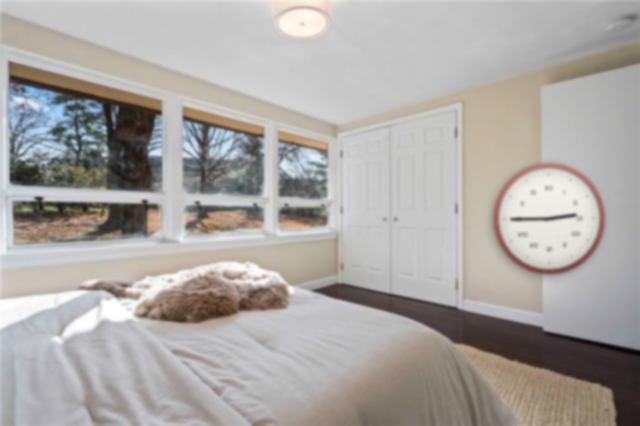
{"hour": 2, "minute": 45}
